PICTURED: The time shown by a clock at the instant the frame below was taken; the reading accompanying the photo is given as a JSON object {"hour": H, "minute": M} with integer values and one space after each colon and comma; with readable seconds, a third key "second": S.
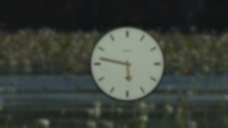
{"hour": 5, "minute": 47}
